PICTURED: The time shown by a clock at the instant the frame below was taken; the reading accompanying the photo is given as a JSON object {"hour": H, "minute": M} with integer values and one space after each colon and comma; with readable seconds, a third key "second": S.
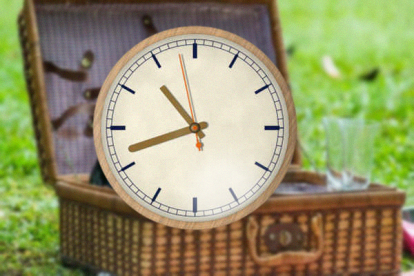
{"hour": 10, "minute": 41, "second": 58}
